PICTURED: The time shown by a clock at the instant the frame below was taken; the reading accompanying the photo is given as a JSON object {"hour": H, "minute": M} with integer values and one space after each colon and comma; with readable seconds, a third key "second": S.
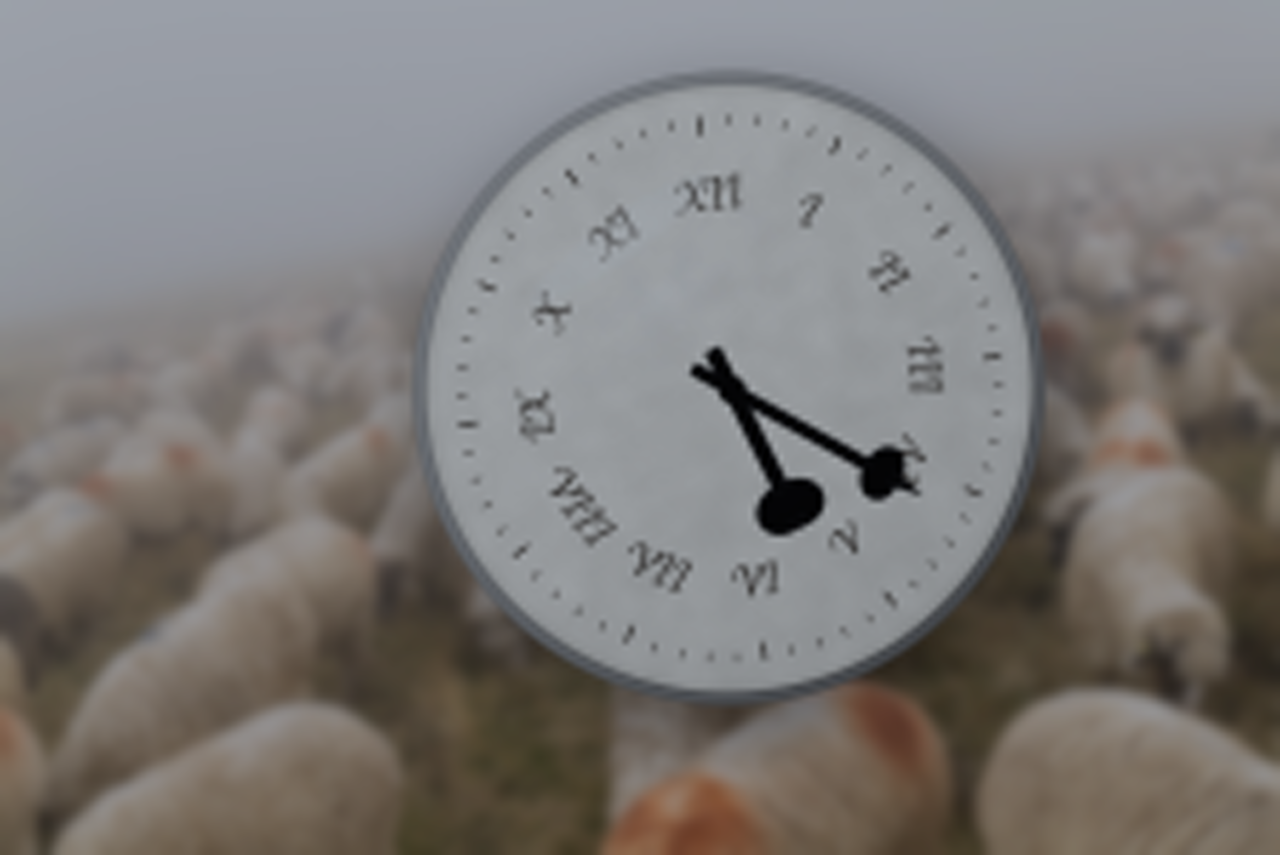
{"hour": 5, "minute": 21}
